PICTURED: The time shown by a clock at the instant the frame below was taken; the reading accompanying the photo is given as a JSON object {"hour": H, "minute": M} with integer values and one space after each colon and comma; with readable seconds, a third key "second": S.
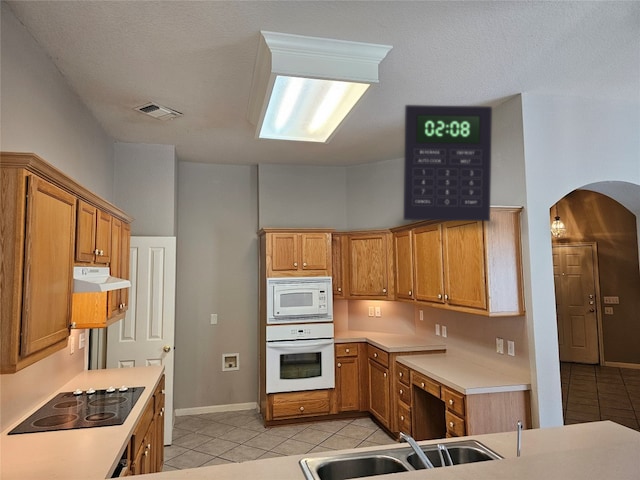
{"hour": 2, "minute": 8}
